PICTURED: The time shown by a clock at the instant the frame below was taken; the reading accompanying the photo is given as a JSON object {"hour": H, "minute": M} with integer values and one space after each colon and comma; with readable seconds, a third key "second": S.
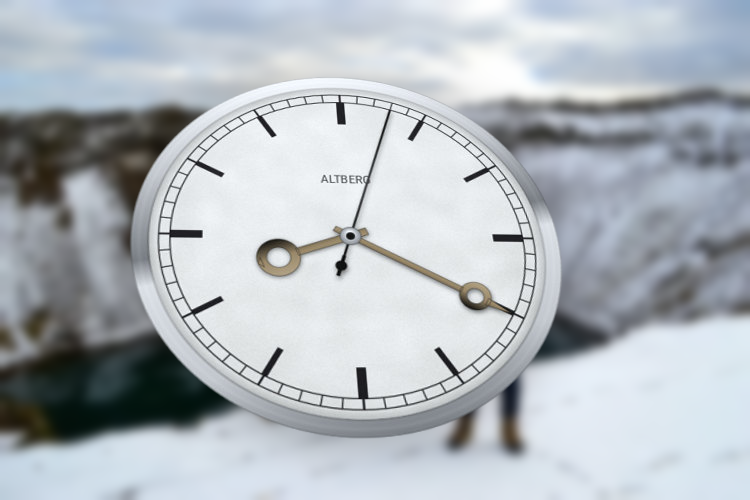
{"hour": 8, "minute": 20, "second": 3}
